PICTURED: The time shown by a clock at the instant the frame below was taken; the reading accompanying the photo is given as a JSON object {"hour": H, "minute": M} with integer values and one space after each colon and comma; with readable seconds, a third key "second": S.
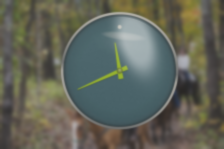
{"hour": 11, "minute": 41}
